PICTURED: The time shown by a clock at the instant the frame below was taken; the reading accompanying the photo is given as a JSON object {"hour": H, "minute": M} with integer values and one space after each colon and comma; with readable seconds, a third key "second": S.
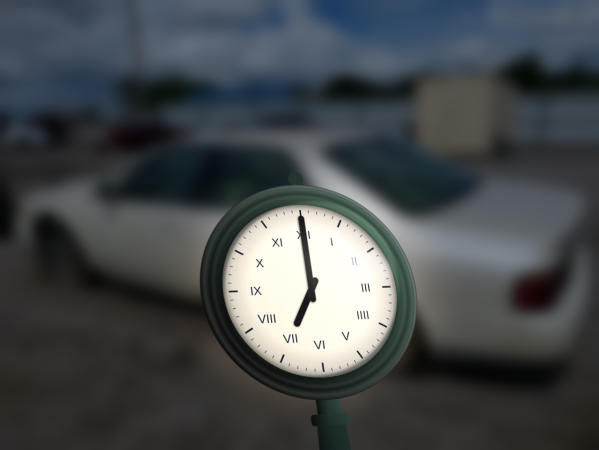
{"hour": 7, "minute": 0}
